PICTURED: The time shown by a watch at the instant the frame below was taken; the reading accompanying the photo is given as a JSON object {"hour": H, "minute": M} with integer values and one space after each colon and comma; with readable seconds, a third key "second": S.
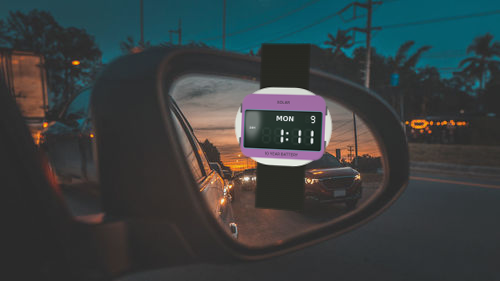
{"hour": 1, "minute": 11}
